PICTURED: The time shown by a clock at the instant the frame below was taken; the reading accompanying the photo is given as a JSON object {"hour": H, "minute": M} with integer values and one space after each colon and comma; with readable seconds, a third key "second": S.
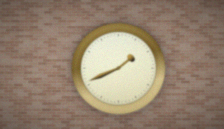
{"hour": 1, "minute": 41}
